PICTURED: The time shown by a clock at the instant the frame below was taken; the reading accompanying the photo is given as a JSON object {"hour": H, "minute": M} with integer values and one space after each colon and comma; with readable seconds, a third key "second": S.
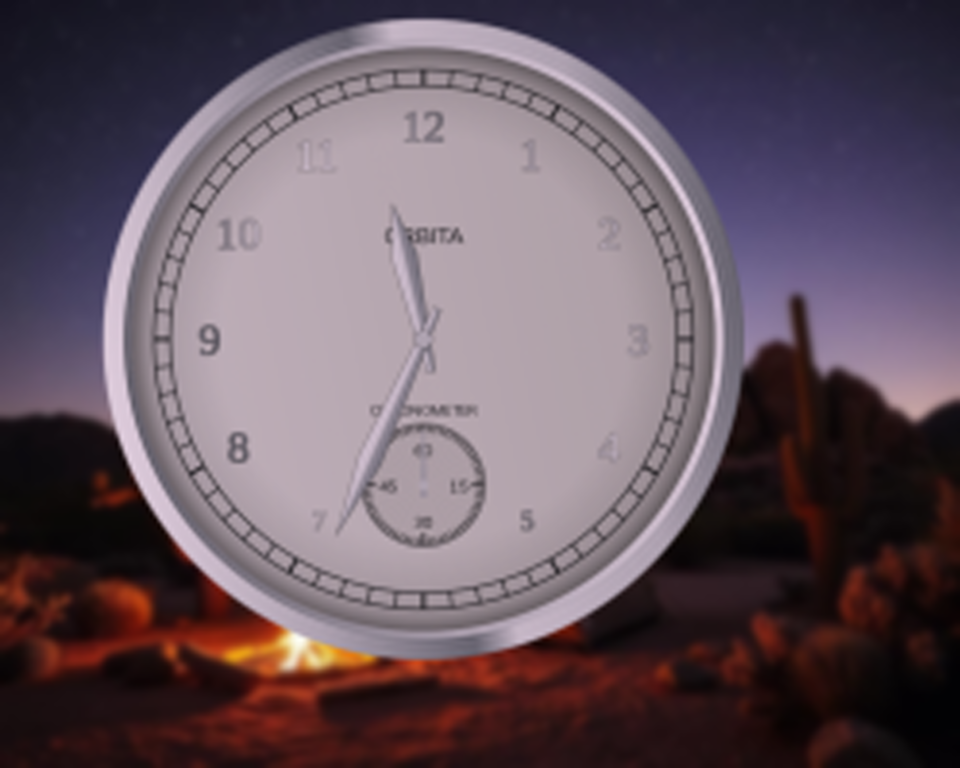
{"hour": 11, "minute": 34}
